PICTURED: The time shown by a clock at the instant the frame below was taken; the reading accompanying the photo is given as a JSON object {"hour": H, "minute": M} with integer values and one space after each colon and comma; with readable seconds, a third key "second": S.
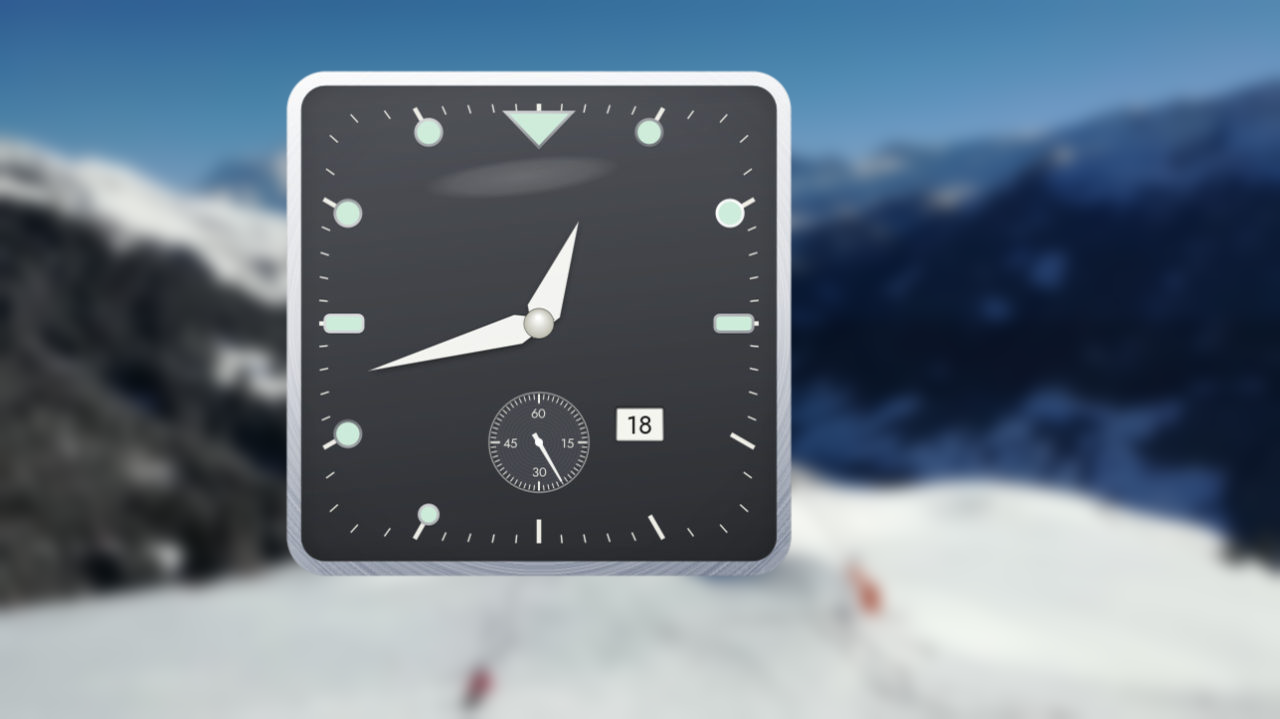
{"hour": 12, "minute": 42, "second": 25}
